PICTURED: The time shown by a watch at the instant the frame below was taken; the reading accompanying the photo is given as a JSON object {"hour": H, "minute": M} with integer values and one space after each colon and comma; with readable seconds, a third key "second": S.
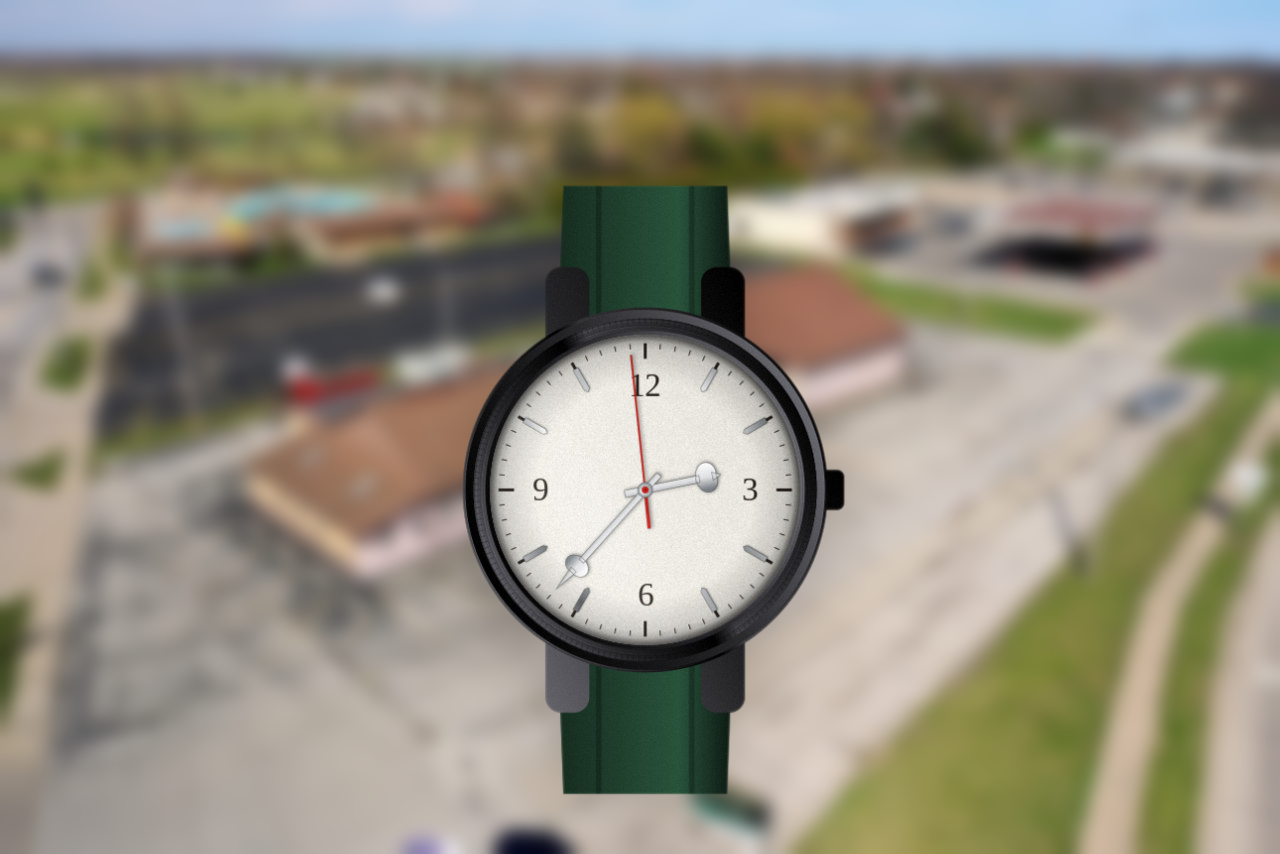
{"hour": 2, "minute": 36, "second": 59}
